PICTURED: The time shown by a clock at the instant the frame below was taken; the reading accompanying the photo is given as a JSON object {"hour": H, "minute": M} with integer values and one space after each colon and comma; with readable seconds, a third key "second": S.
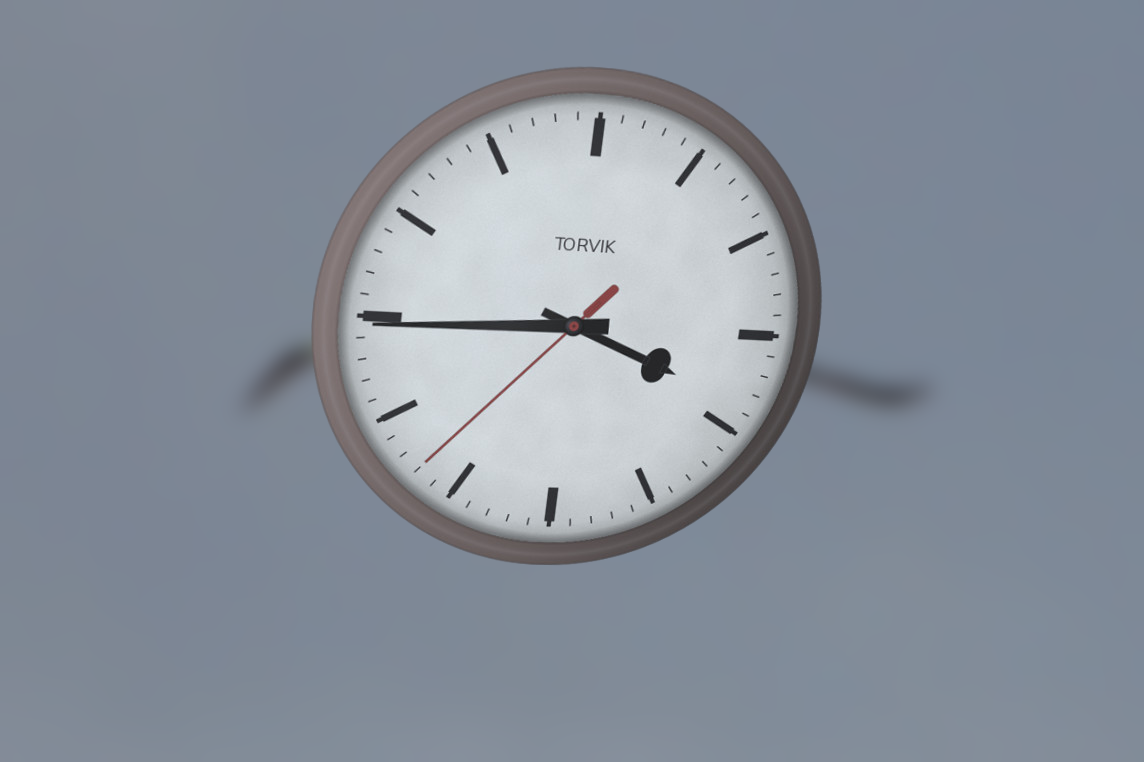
{"hour": 3, "minute": 44, "second": 37}
